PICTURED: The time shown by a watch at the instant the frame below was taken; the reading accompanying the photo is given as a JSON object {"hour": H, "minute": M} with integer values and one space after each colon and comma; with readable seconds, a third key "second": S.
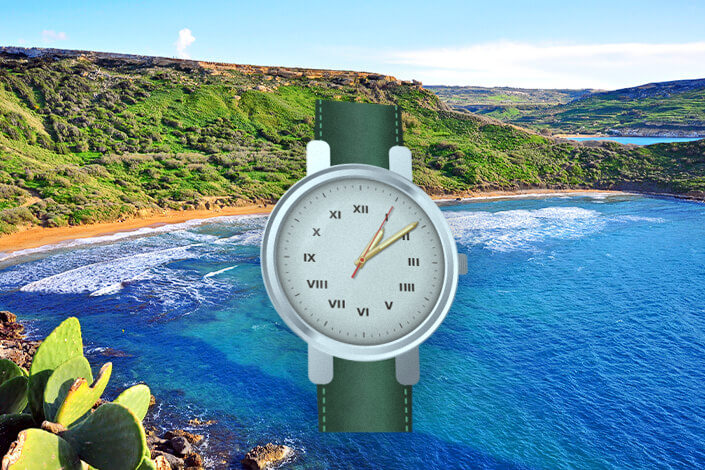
{"hour": 1, "minute": 9, "second": 5}
